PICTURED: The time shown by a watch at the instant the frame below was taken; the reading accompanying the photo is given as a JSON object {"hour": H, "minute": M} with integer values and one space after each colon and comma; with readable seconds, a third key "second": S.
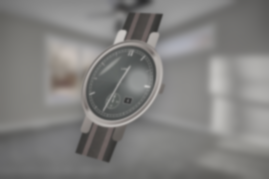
{"hour": 12, "minute": 32}
